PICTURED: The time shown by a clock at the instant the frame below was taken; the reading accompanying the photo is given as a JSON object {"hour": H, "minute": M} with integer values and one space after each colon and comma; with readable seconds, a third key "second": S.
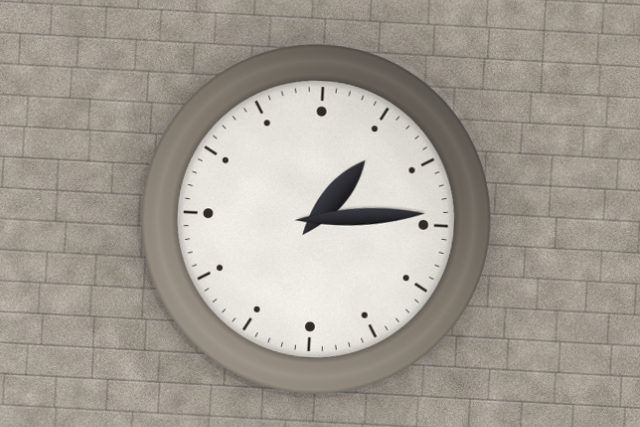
{"hour": 1, "minute": 14}
